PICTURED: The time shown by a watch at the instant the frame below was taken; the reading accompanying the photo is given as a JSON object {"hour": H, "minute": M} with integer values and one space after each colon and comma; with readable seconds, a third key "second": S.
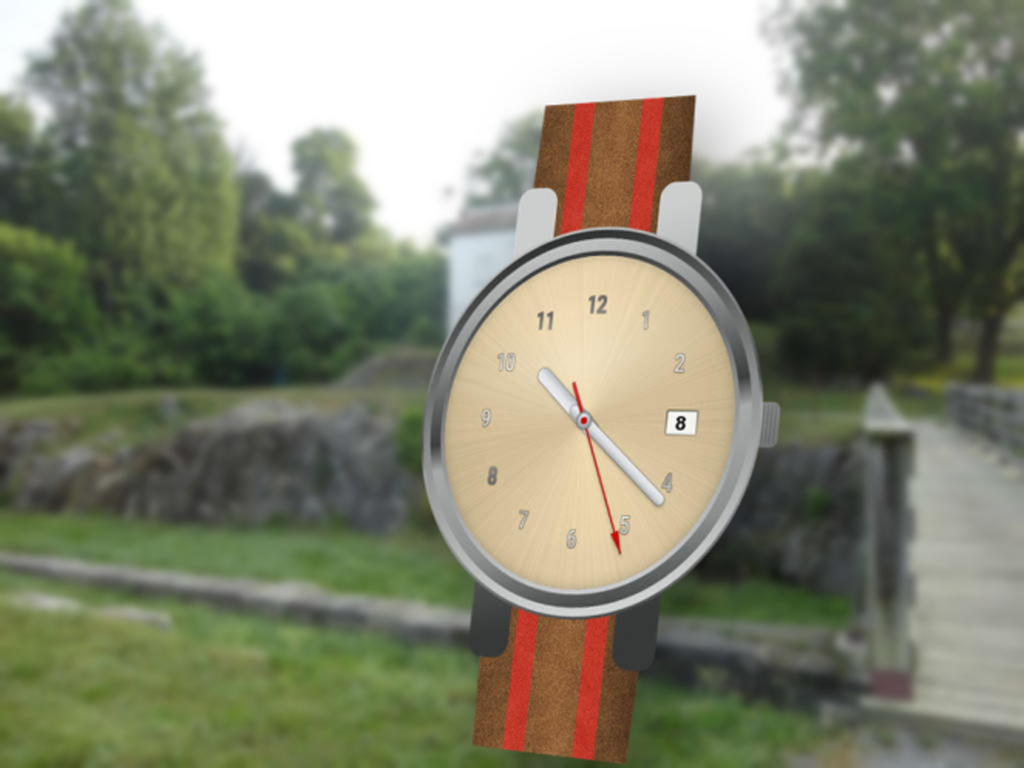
{"hour": 10, "minute": 21, "second": 26}
